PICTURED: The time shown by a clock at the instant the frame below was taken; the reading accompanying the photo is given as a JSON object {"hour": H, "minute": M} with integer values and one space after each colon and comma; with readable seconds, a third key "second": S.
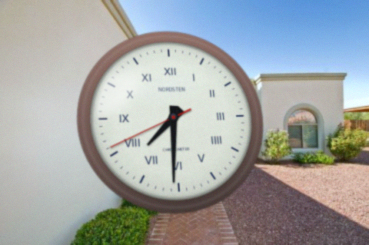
{"hour": 7, "minute": 30, "second": 41}
